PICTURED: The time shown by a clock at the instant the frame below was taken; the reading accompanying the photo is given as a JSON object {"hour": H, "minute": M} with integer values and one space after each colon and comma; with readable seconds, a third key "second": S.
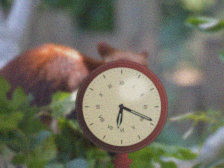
{"hour": 6, "minute": 19}
